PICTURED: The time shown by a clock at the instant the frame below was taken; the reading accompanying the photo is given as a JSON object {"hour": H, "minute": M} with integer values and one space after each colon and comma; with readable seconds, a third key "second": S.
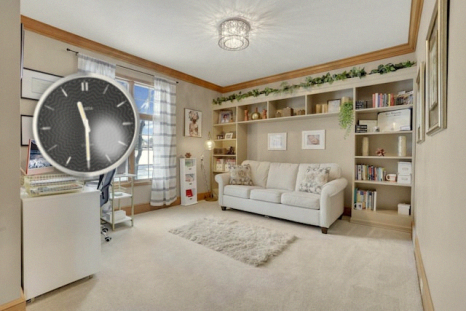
{"hour": 11, "minute": 30}
